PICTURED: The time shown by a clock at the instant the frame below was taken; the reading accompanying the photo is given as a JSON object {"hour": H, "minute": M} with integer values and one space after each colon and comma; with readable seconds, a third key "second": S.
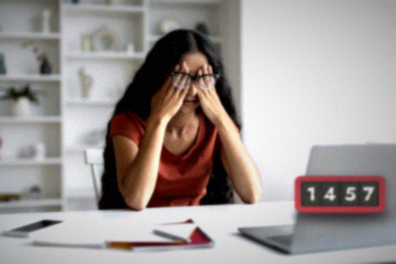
{"hour": 14, "minute": 57}
